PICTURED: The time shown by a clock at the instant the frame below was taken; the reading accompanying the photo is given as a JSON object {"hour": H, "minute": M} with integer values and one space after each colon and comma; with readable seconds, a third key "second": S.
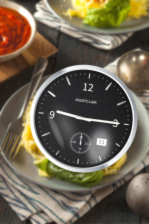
{"hour": 9, "minute": 15}
